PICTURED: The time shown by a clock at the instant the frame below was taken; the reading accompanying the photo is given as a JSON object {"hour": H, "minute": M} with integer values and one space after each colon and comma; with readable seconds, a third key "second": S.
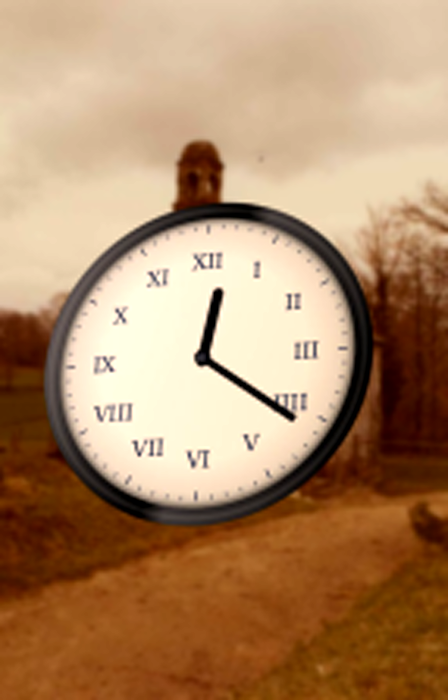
{"hour": 12, "minute": 21}
